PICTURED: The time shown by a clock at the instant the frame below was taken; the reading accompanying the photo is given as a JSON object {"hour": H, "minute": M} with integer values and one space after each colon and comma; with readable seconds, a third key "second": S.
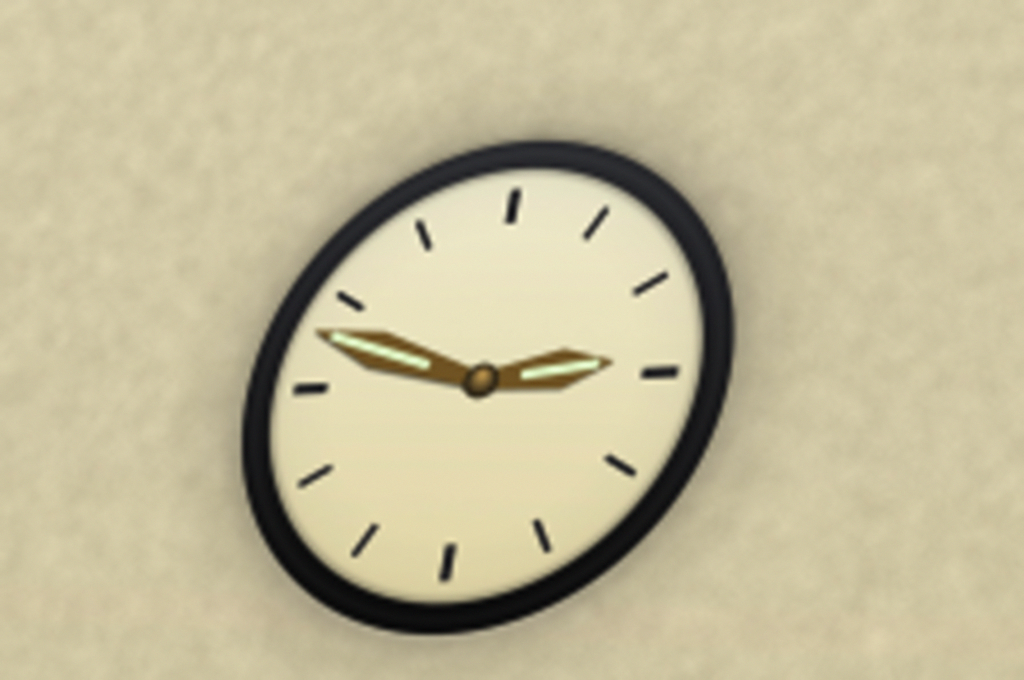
{"hour": 2, "minute": 48}
